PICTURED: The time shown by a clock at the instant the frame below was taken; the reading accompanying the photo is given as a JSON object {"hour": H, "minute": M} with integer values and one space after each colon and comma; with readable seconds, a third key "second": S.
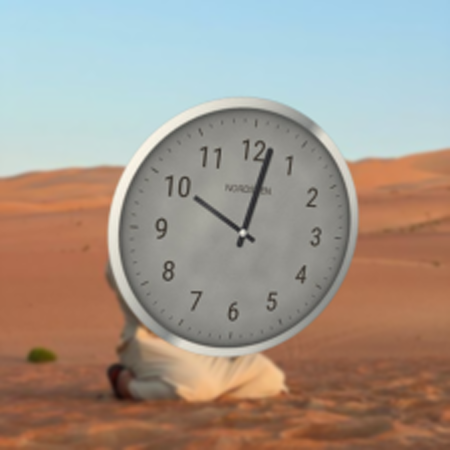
{"hour": 10, "minute": 2}
